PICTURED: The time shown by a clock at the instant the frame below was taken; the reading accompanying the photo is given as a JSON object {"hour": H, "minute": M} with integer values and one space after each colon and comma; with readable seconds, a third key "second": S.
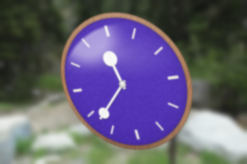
{"hour": 11, "minute": 38}
